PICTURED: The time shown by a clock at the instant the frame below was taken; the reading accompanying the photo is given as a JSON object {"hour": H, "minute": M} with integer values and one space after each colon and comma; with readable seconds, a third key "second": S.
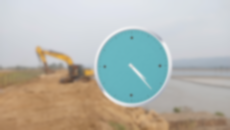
{"hour": 4, "minute": 23}
